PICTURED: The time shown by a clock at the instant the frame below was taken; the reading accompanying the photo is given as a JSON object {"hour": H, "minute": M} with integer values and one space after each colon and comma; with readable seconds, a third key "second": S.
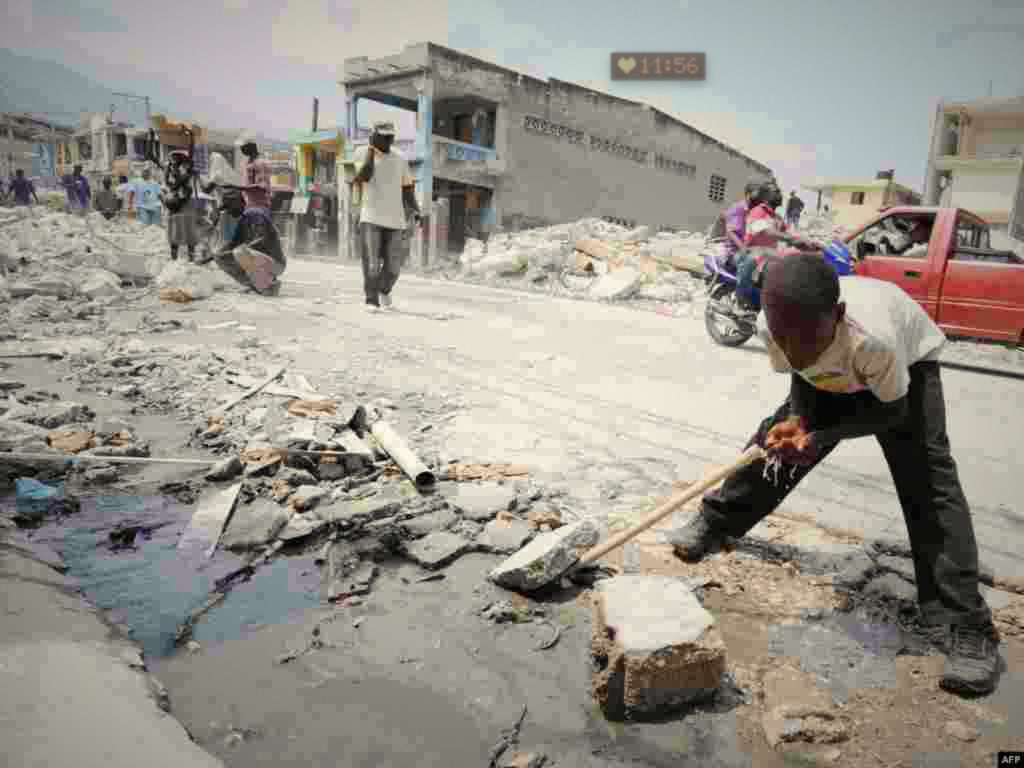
{"hour": 11, "minute": 56}
